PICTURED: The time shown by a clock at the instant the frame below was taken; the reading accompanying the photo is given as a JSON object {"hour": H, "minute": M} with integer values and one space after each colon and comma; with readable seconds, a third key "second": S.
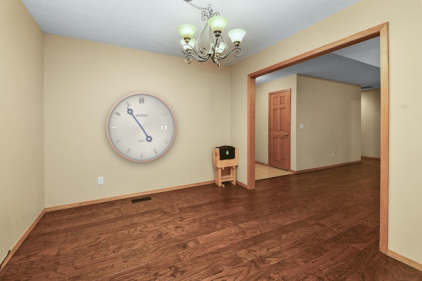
{"hour": 4, "minute": 54}
